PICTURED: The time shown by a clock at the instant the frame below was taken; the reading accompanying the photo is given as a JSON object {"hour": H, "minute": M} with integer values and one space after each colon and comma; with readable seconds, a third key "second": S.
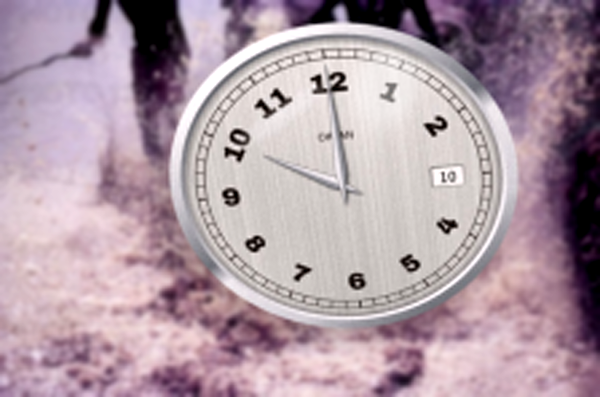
{"hour": 10, "minute": 0}
